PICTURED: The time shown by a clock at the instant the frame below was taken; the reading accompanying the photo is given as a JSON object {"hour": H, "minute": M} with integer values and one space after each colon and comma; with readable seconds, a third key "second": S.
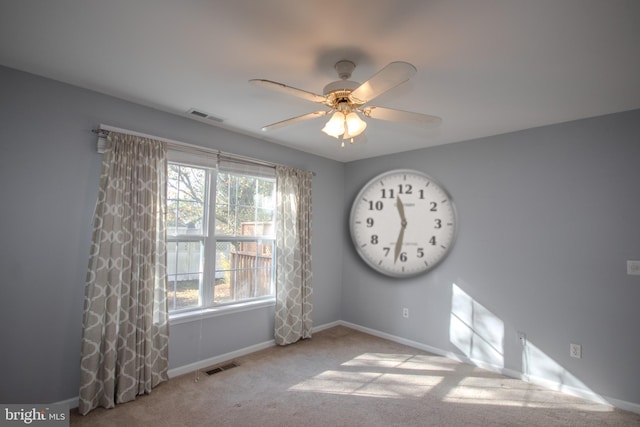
{"hour": 11, "minute": 32}
